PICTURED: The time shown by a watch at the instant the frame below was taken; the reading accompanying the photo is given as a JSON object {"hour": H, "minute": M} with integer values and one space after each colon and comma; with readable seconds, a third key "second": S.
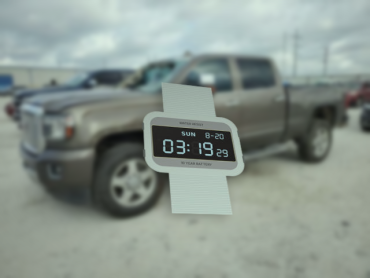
{"hour": 3, "minute": 19, "second": 29}
